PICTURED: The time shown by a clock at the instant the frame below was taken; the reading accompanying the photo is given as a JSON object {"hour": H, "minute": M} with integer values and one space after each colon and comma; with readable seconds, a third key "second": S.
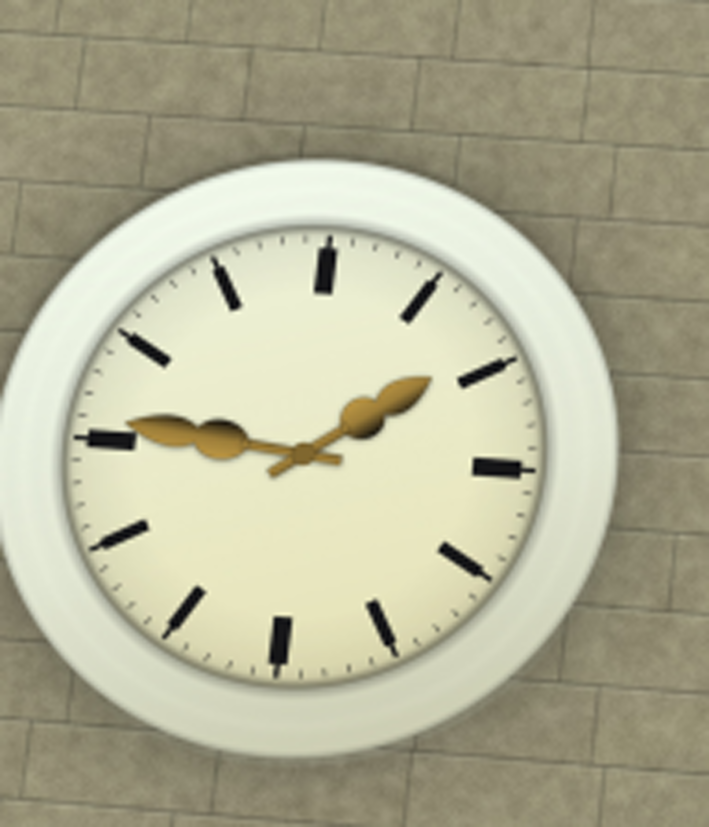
{"hour": 1, "minute": 46}
